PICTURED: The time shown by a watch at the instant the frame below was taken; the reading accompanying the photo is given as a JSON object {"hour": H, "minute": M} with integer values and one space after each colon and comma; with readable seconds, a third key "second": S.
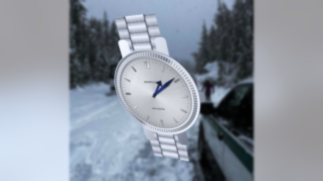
{"hour": 1, "minute": 9}
